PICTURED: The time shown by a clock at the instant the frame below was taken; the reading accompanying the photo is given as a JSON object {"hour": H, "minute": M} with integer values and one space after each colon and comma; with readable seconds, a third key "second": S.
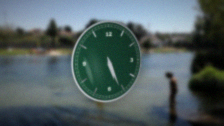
{"hour": 5, "minute": 26}
